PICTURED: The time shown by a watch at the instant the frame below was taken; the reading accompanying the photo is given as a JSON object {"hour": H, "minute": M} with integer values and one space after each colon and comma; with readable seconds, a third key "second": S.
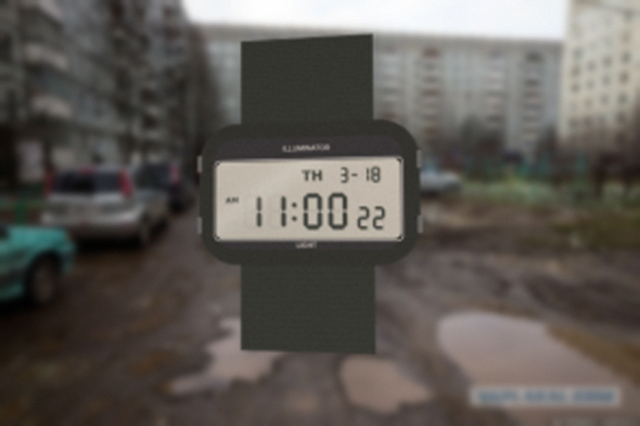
{"hour": 11, "minute": 0, "second": 22}
